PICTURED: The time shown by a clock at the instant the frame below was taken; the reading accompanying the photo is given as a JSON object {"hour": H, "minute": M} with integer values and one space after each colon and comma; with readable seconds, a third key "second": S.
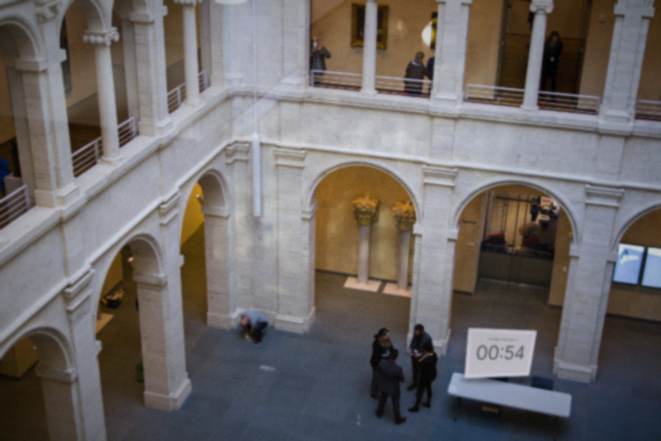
{"hour": 0, "minute": 54}
